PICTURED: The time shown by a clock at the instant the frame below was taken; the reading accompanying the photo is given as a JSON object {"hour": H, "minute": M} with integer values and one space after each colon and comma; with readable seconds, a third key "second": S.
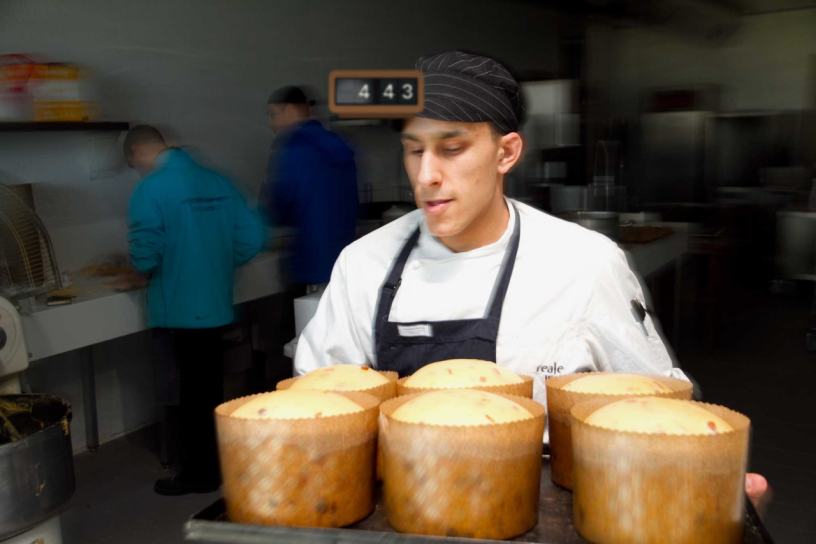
{"hour": 4, "minute": 43}
